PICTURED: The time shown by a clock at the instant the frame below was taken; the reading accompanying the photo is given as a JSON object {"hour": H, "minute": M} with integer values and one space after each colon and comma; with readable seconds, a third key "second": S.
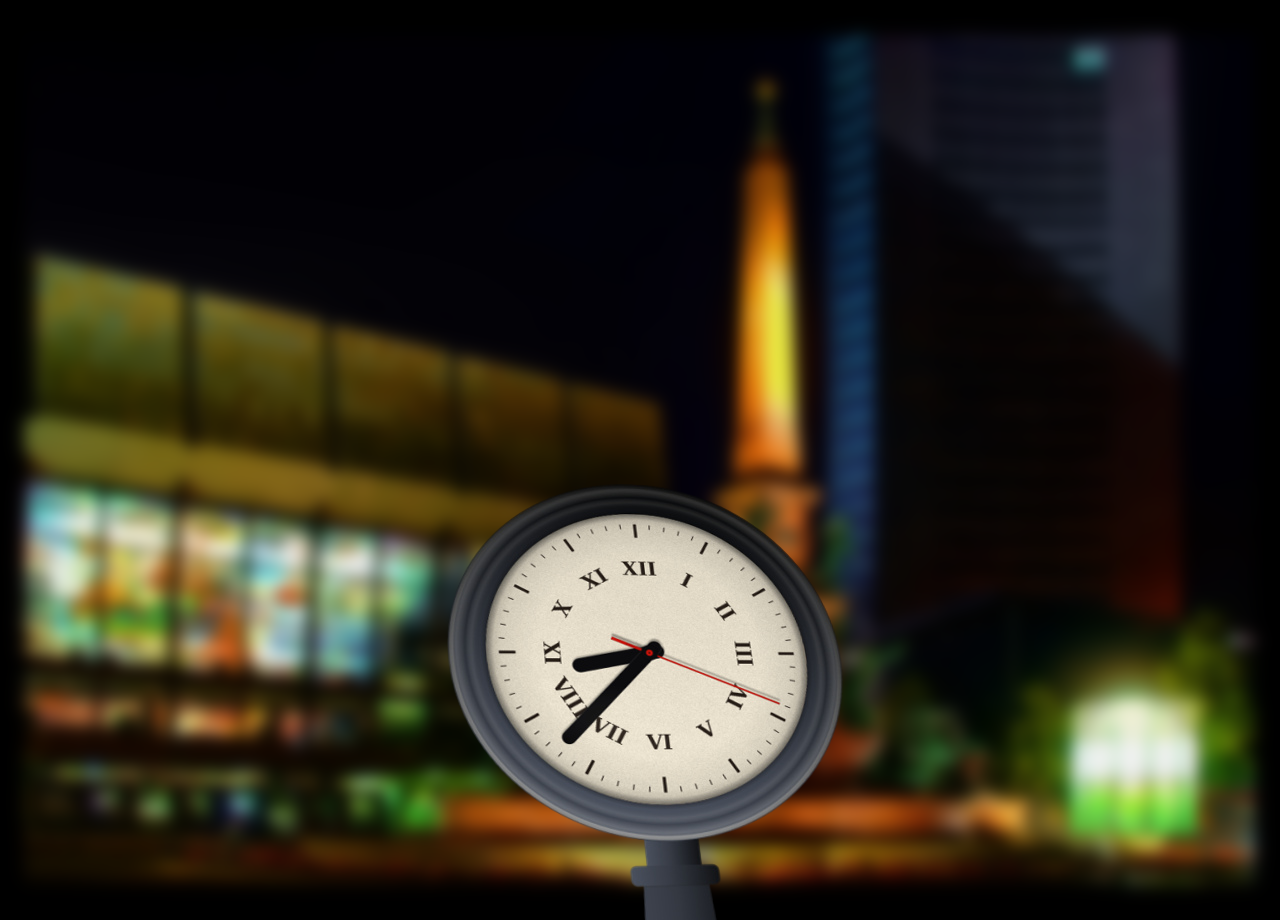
{"hour": 8, "minute": 37, "second": 19}
